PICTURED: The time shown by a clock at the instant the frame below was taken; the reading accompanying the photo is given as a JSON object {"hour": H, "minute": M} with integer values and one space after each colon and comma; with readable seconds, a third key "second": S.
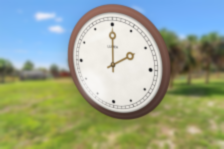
{"hour": 2, "minute": 0}
